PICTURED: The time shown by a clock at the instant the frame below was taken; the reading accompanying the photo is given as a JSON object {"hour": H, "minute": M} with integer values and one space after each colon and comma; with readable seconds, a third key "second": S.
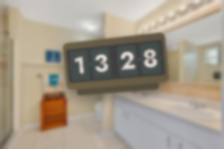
{"hour": 13, "minute": 28}
